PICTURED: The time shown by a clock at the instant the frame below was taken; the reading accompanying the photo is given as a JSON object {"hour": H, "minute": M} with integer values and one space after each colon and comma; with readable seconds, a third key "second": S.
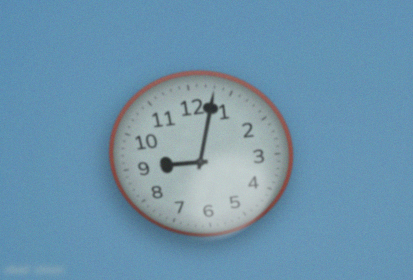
{"hour": 9, "minute": 3}
